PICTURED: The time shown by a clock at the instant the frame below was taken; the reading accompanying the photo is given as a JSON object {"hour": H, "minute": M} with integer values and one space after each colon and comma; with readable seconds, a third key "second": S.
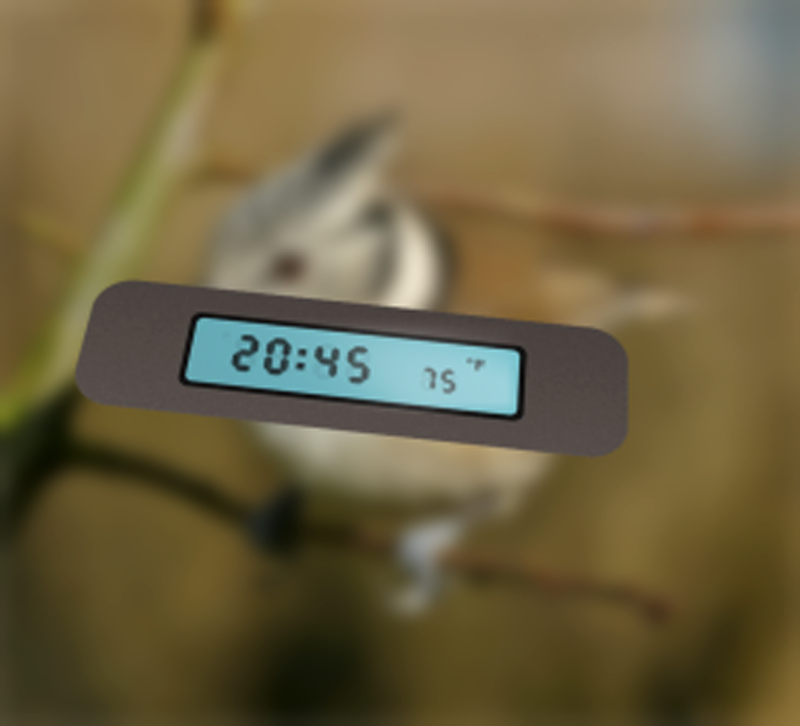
{"hour": 20, "minute": 45}
